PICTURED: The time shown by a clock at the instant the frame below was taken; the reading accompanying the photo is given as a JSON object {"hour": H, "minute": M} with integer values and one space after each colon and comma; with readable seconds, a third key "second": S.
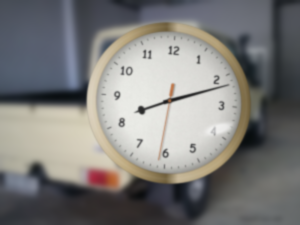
{"hour": 8, "minute": 11, "second": 31}
